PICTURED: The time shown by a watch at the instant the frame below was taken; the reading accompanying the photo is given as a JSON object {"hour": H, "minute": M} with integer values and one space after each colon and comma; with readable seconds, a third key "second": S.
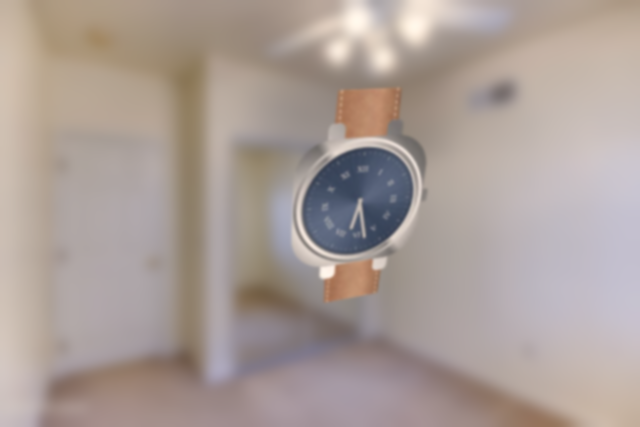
{"hour": 6, "minute": 28}
